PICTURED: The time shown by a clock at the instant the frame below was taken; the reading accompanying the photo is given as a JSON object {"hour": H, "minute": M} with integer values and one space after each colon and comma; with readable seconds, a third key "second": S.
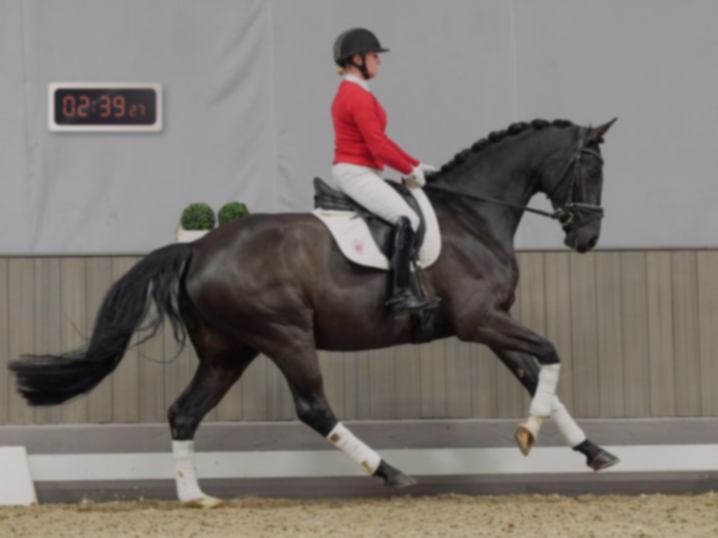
{"hour": 2, "minute": 39}
